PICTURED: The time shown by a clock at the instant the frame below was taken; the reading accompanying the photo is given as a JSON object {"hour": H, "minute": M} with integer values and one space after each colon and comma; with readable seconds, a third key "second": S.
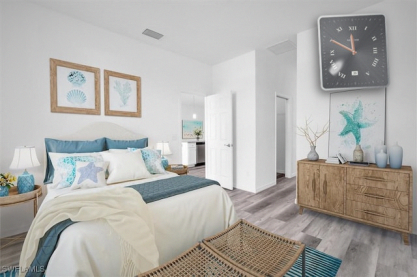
{"hour": 11, "minute": 50}
